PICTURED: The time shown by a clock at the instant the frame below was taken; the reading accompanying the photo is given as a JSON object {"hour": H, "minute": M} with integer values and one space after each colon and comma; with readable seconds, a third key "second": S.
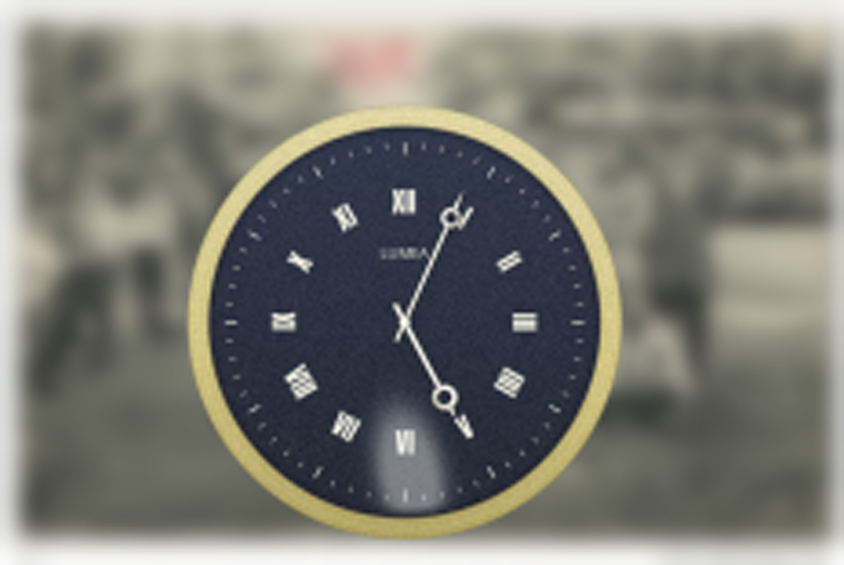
{"hour": 5, "minute": 4}
